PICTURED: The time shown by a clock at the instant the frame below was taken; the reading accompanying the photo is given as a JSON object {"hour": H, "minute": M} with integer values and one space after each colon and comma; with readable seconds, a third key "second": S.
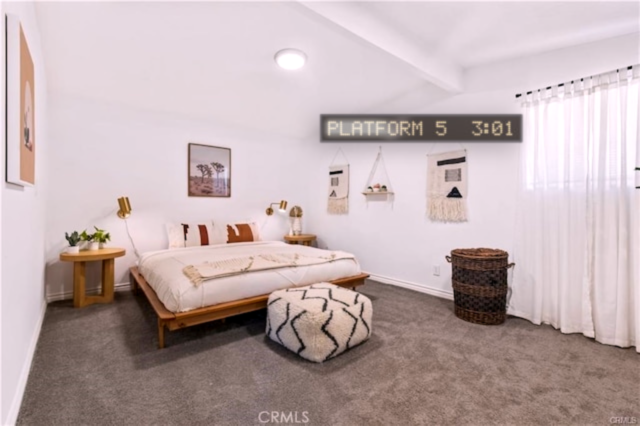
{"hour": 3, "minute": 1}
